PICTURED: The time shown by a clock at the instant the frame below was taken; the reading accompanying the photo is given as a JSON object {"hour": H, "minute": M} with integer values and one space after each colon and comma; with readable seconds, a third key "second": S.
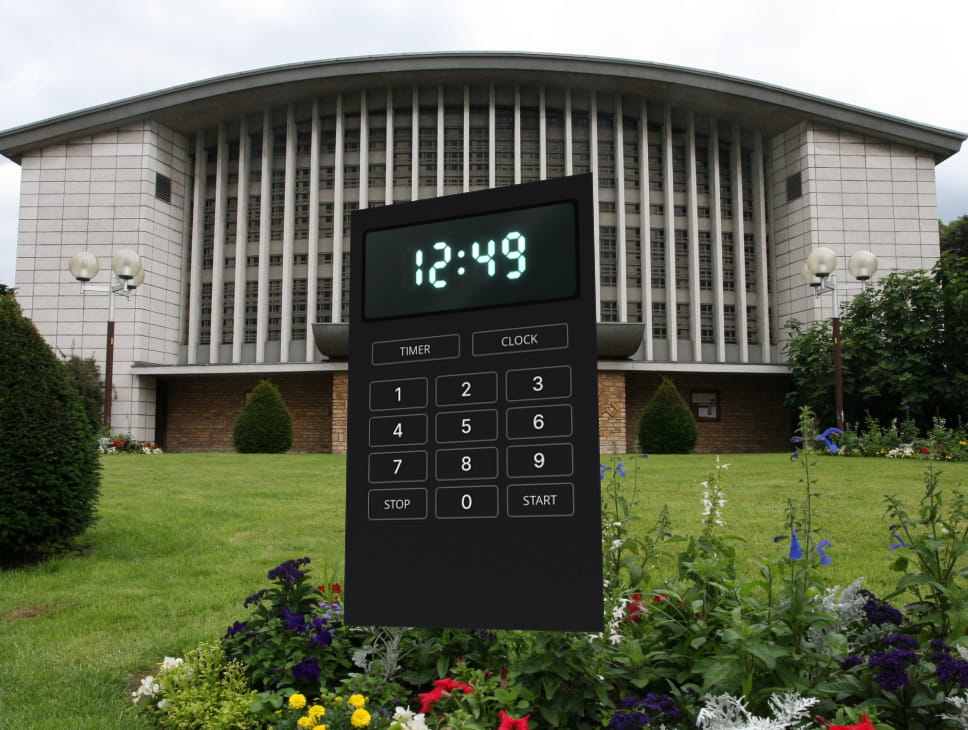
{"hour": 12, "minute": 49}
